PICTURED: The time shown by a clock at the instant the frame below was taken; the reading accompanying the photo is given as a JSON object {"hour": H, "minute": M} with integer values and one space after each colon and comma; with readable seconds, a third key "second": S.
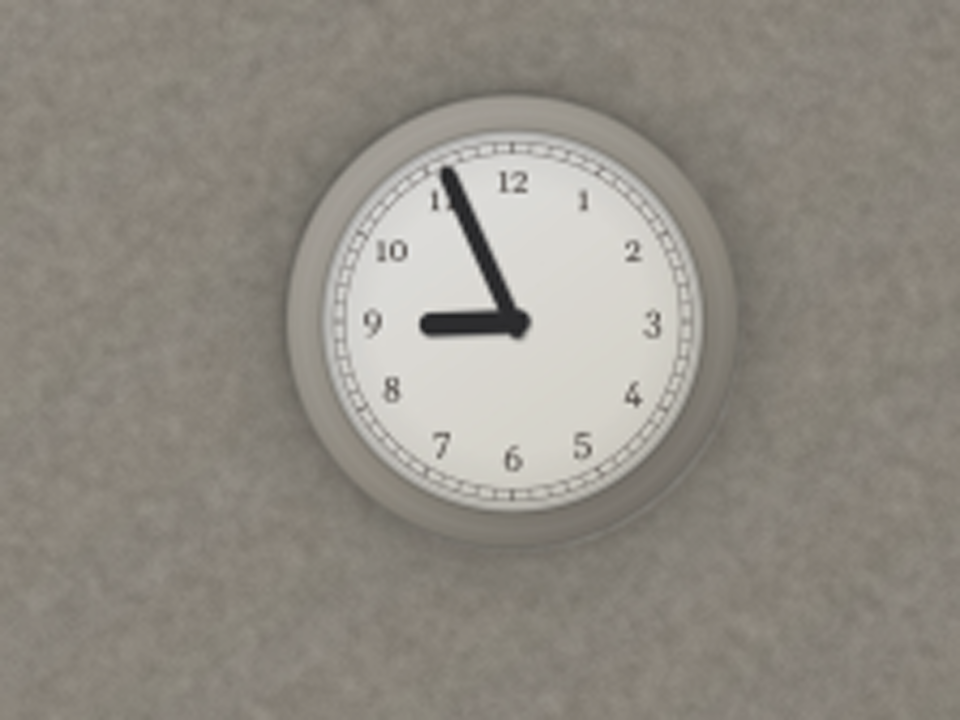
{"hour": 8, "minute": 56}
